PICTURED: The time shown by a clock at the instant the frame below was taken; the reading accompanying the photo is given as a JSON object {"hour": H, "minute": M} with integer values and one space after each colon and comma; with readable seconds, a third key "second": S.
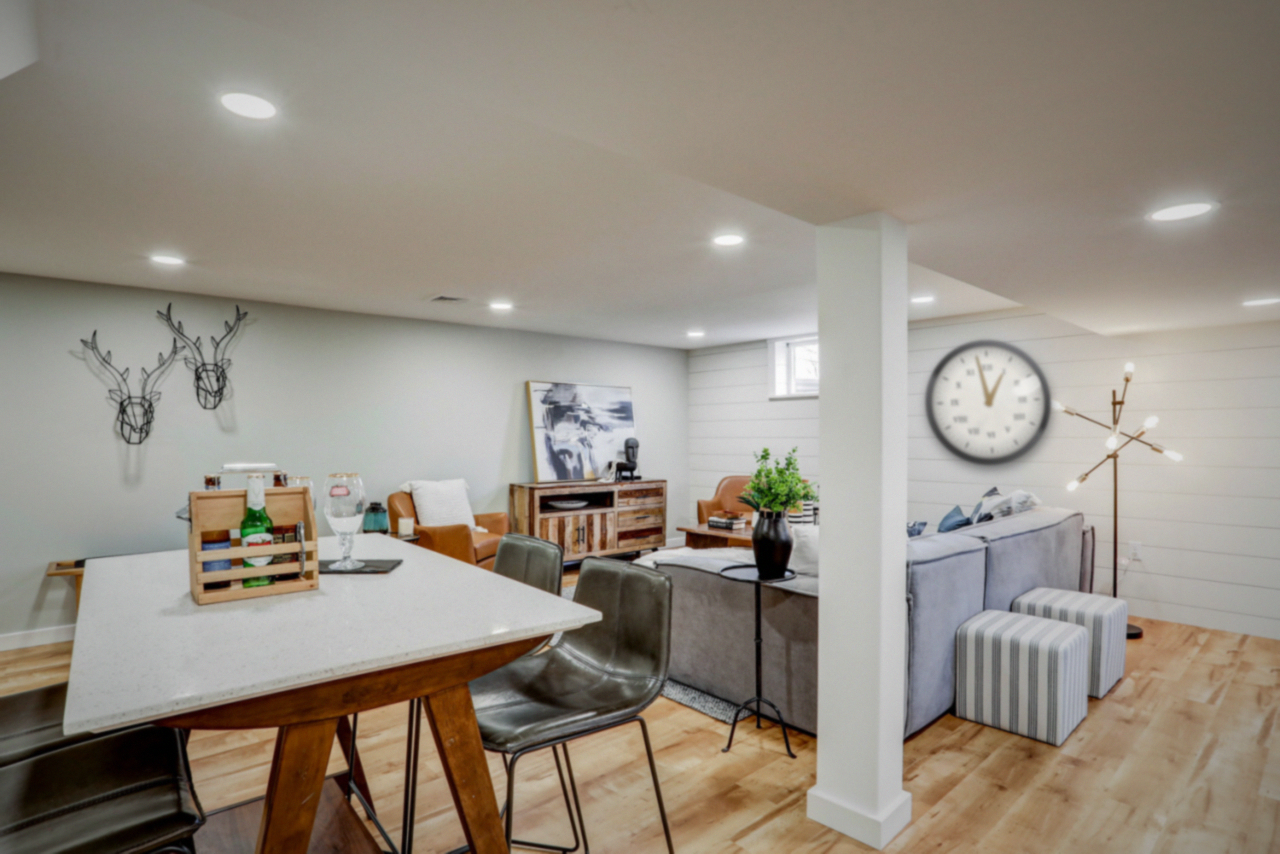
{"hour": 12, "minute": 58}
